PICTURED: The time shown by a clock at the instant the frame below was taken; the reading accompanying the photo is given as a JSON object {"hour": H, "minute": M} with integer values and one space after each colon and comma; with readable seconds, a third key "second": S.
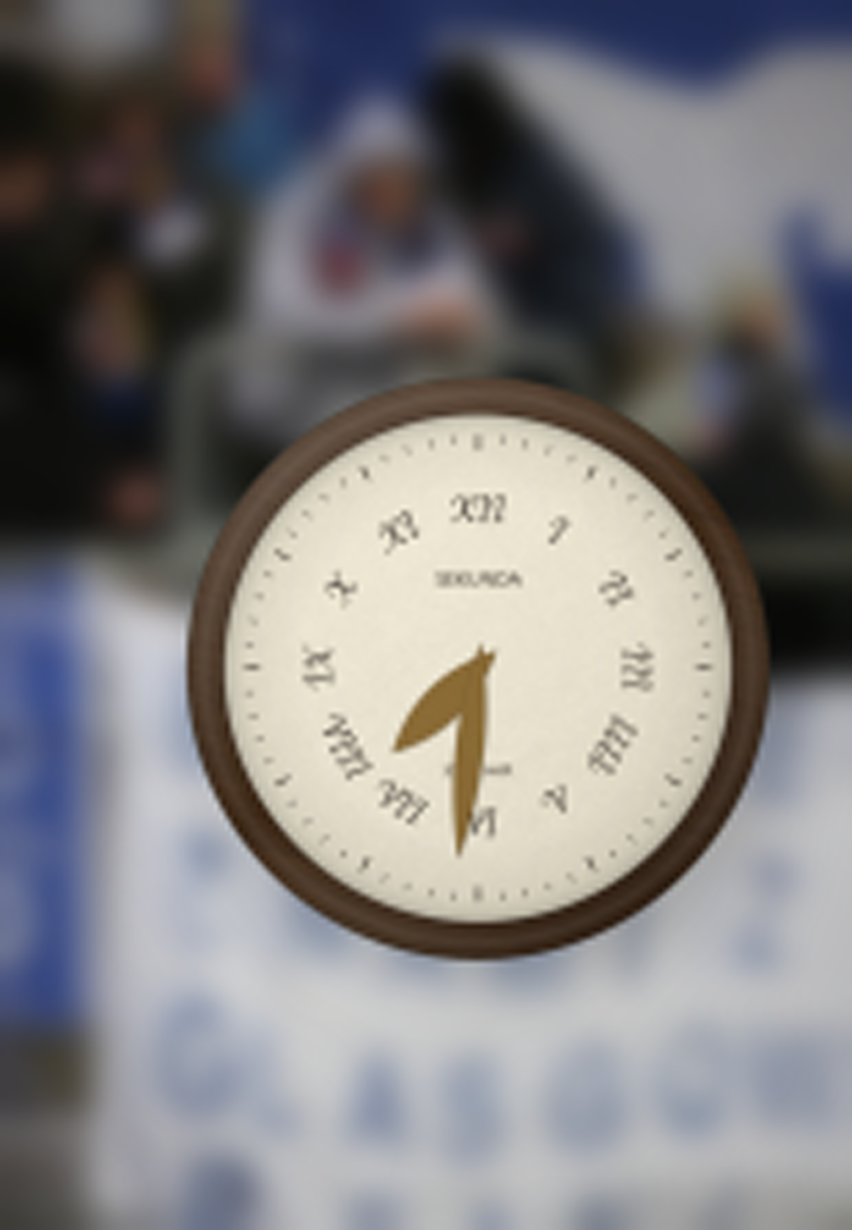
{"hour": 7, "minute": 31}
